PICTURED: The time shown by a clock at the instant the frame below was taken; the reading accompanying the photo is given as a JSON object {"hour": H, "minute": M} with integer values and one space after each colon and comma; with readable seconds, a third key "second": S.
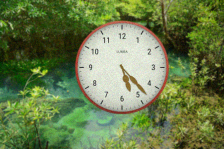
{"hour": 5, "minute": 23}
